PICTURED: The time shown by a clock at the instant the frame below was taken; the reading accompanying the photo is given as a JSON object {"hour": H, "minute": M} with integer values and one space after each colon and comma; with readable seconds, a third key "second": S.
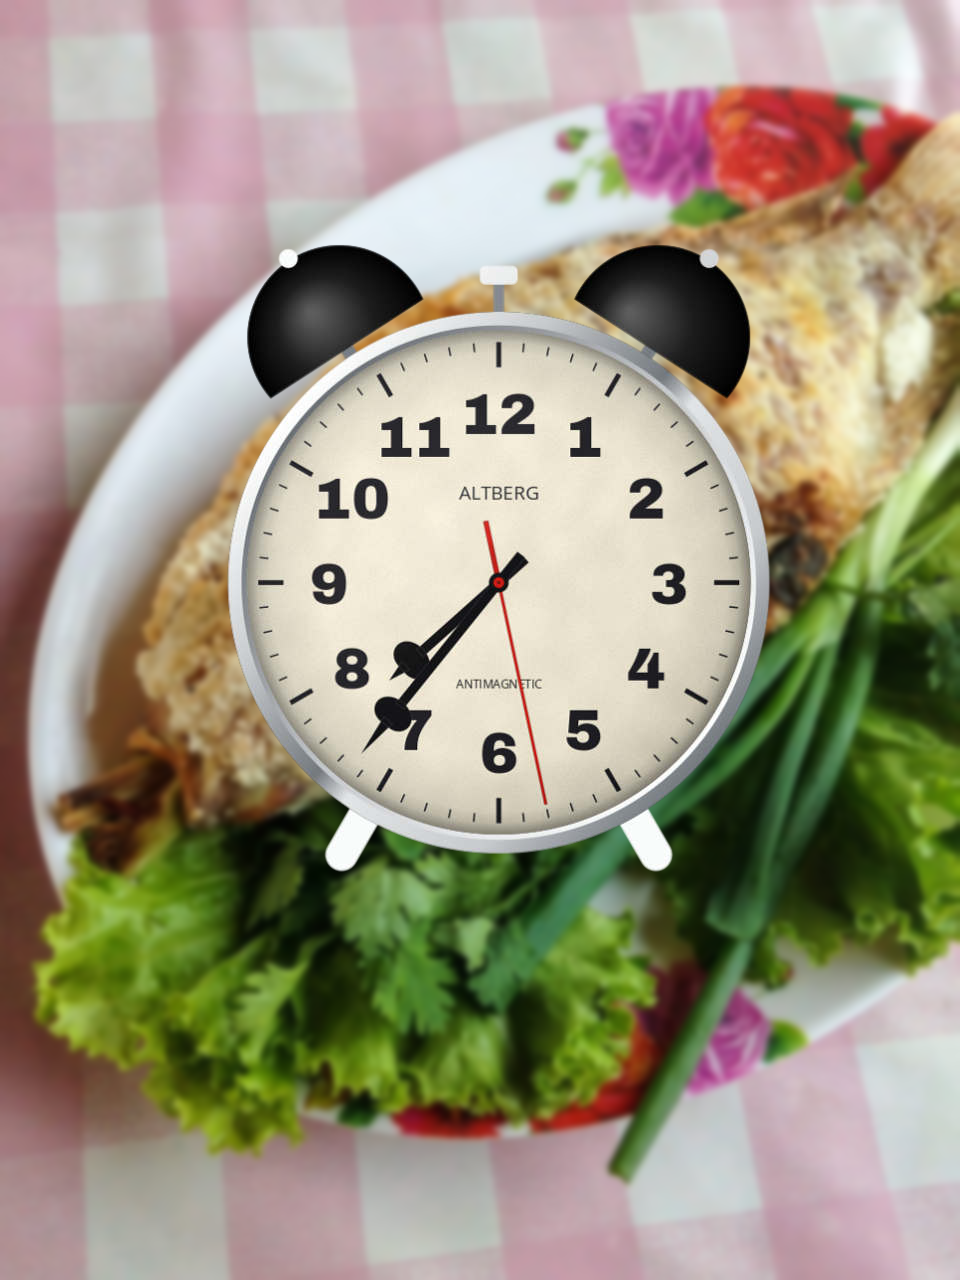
{"hour": 7, "minute": 36, "second": 28}
